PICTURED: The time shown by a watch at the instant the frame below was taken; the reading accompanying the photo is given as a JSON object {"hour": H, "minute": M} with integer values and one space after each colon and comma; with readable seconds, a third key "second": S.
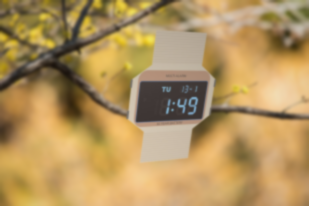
{"hour": 1, "minute": 49}
